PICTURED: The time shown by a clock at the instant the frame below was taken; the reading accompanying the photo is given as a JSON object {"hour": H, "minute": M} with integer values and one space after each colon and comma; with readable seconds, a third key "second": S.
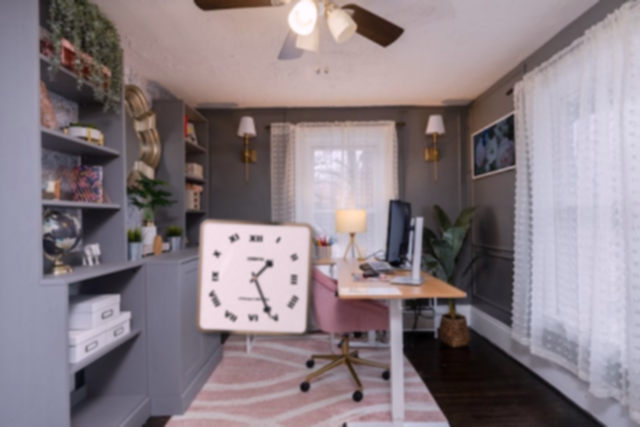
{"hour": 1, "minute": 26}
